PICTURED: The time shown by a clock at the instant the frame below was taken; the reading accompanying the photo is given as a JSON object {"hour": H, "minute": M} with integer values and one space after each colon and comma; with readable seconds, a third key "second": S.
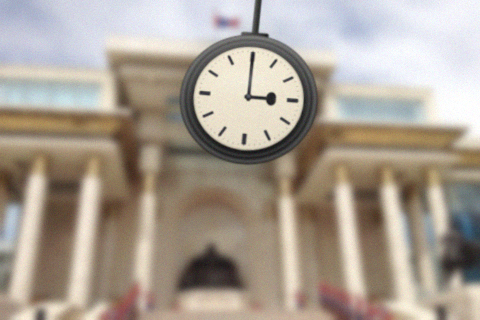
{"hour": 3, "minute": 0}
